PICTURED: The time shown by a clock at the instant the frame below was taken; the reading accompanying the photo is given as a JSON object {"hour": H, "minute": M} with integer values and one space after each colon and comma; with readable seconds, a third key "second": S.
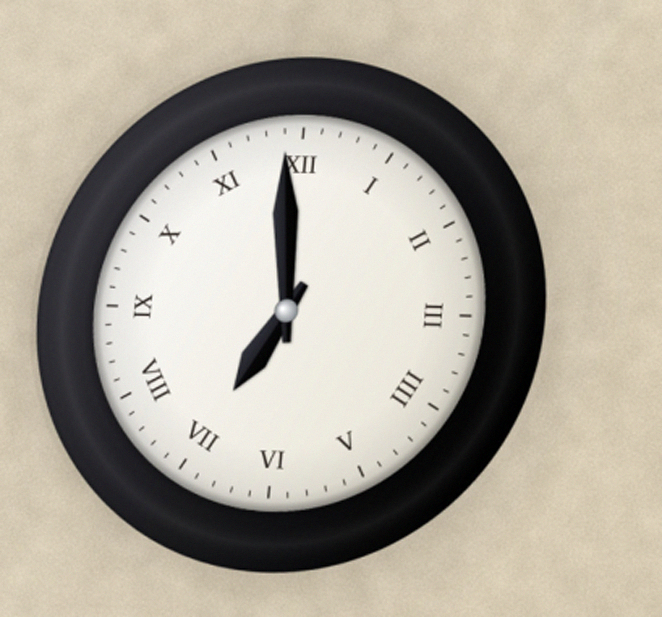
{"hour": 6, "minute": 59}
